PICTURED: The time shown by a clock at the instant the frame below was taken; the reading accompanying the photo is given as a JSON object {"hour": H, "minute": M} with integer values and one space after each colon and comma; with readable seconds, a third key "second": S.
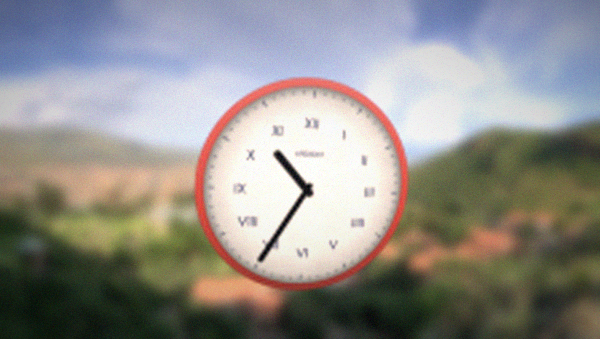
{"hour": 10, "minute": 35}
